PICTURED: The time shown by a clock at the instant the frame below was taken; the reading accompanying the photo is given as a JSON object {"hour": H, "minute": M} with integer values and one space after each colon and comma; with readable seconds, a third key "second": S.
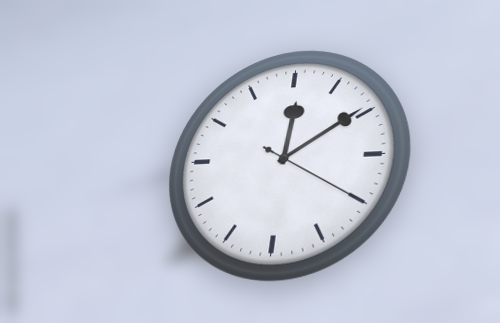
{"hour": 12, "minute": 9, "second": 20}
